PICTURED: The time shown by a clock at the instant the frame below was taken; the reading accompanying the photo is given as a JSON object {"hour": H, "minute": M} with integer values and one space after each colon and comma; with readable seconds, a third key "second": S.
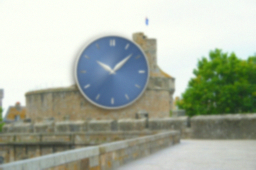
{"hour": 10, "minute": 8}
